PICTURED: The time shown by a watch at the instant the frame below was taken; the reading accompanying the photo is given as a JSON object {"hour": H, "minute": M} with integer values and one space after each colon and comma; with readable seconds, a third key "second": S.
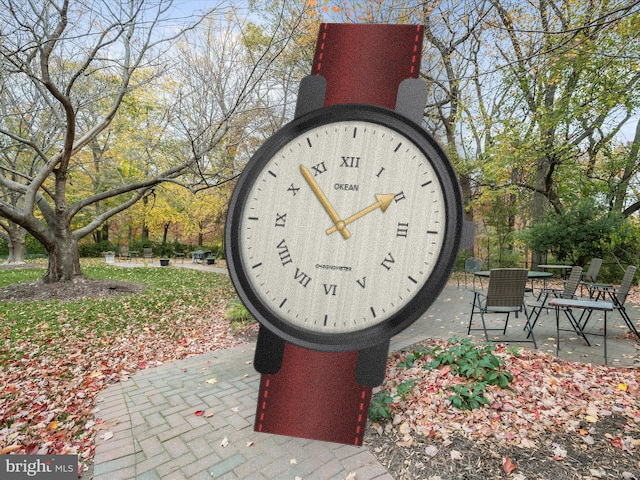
{"hour": 1, "minute": 53}
